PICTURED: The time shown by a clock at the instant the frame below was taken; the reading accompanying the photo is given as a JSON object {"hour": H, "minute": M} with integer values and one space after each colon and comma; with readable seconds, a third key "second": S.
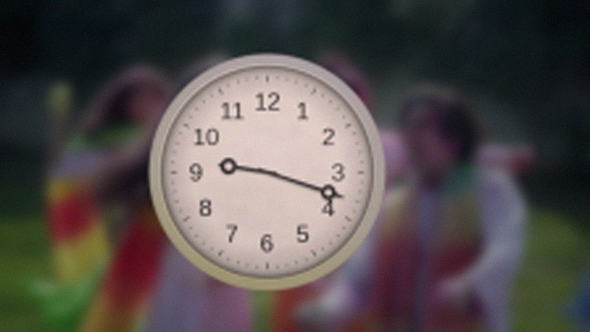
{"hour": 9, "minute": 18}
